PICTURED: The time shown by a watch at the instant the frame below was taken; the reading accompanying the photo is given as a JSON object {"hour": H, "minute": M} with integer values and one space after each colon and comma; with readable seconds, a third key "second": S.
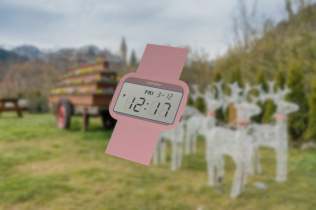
{"hour": 12, "minute": 17}
